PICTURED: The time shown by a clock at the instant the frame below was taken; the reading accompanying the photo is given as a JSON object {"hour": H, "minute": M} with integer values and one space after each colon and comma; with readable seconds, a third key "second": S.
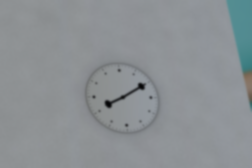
{"hour": 8, "minute": 10}
